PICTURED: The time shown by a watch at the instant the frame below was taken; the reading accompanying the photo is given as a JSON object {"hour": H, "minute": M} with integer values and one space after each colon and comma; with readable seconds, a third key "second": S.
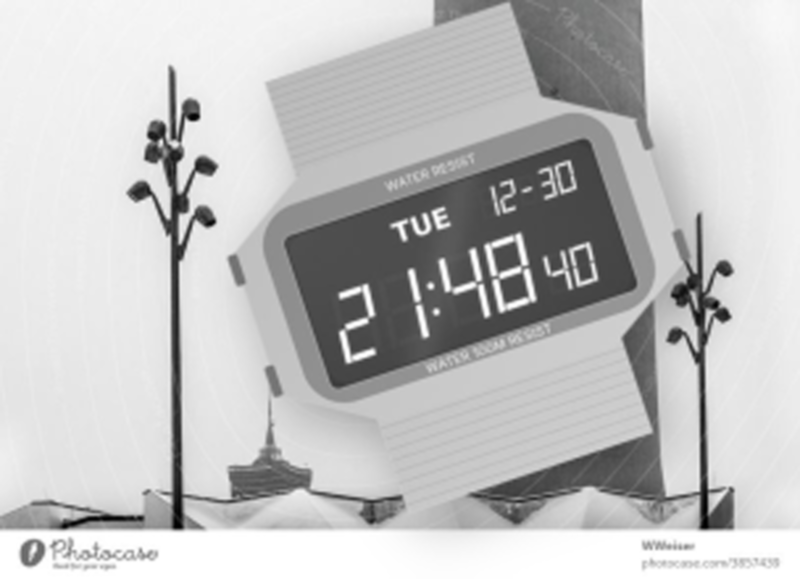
{"hour": 21, "minute": 48, "second": 40}
